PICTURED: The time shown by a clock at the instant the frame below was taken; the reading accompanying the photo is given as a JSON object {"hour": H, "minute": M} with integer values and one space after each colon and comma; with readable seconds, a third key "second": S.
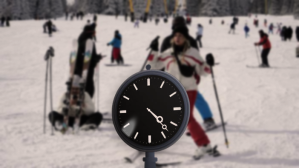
{"hour": 4, "minute": 23}
